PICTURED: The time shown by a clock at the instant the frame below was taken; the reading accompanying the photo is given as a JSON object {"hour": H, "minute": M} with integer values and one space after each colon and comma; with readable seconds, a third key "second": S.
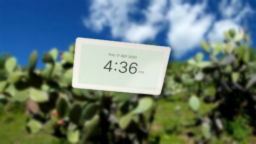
{"hour": 4, "minute": 36}
